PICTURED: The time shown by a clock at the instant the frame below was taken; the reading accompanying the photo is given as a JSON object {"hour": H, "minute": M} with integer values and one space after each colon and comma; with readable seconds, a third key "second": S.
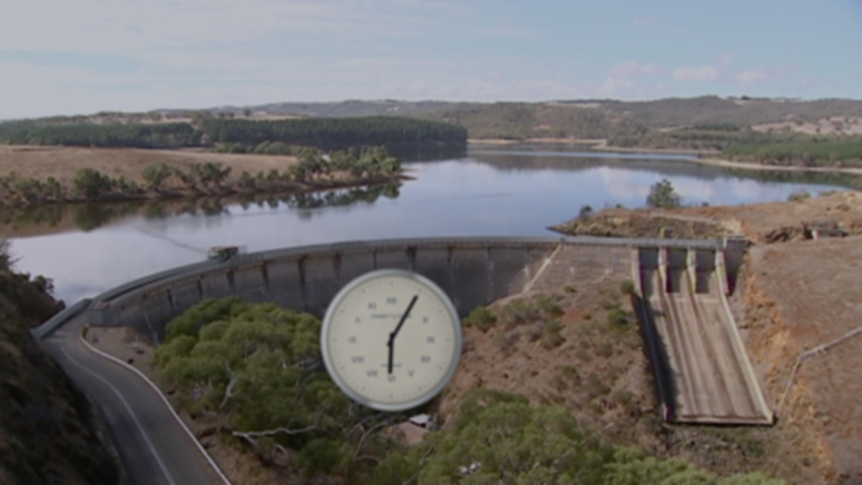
{"hour": 6, "minute": 5}
